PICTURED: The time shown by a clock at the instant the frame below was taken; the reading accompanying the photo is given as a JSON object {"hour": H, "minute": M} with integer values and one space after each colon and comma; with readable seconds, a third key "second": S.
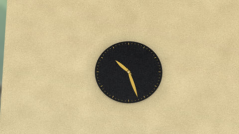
{"hour": 10, "minute": 27}
